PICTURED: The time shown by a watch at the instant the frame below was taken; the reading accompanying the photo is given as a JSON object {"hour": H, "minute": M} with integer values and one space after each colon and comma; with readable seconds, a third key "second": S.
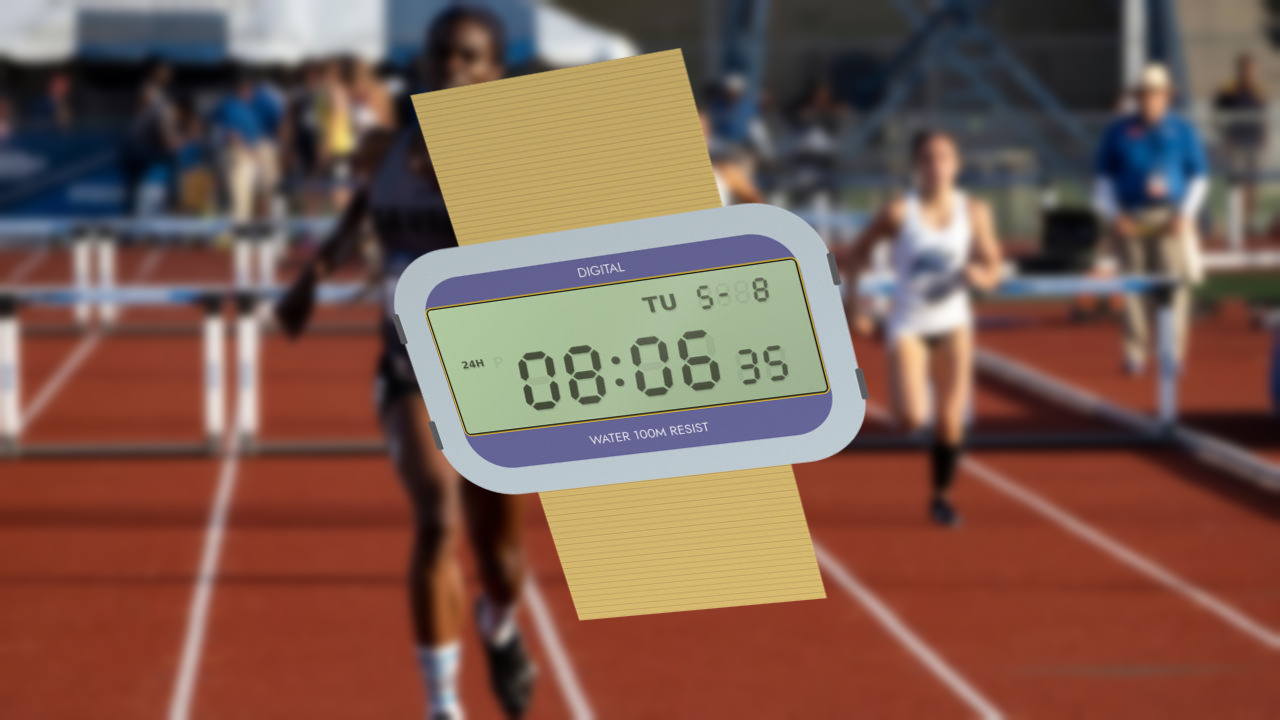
{"hour": 8, "minute": 6, "second": 35}
